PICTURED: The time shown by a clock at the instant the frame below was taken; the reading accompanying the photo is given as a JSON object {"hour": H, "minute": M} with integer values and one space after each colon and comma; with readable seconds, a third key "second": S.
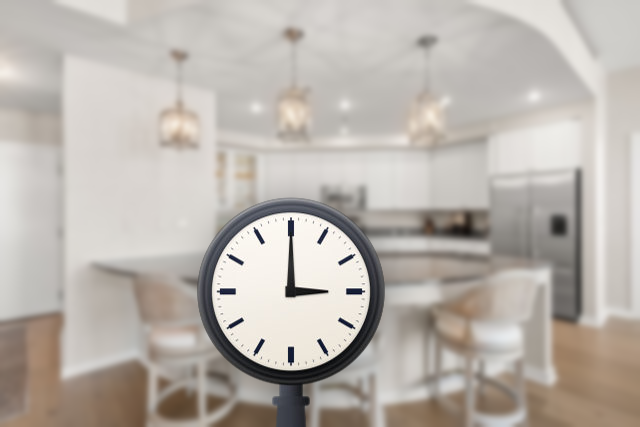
{"hour": 3, "minute": 0}
